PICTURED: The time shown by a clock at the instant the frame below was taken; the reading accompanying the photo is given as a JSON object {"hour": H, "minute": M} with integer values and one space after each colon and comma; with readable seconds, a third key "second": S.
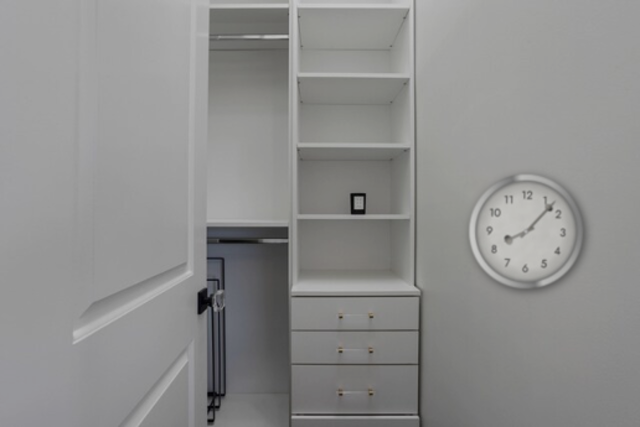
{"hour": 8, "minute": 7}
